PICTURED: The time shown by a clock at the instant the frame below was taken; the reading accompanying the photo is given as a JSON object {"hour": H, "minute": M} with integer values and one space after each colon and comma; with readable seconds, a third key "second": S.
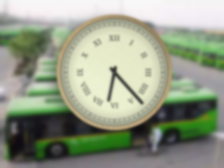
{"hour": 6, "minute": 23}
